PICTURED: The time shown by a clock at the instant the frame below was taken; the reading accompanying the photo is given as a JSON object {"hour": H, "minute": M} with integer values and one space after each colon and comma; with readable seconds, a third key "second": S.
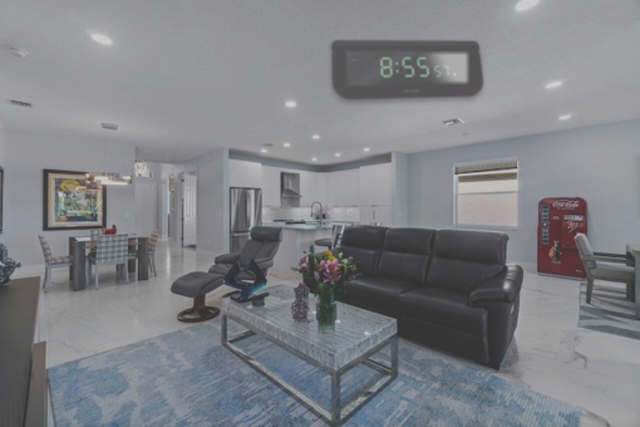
{"hour": 8, "minute": 55, "second": 57}
